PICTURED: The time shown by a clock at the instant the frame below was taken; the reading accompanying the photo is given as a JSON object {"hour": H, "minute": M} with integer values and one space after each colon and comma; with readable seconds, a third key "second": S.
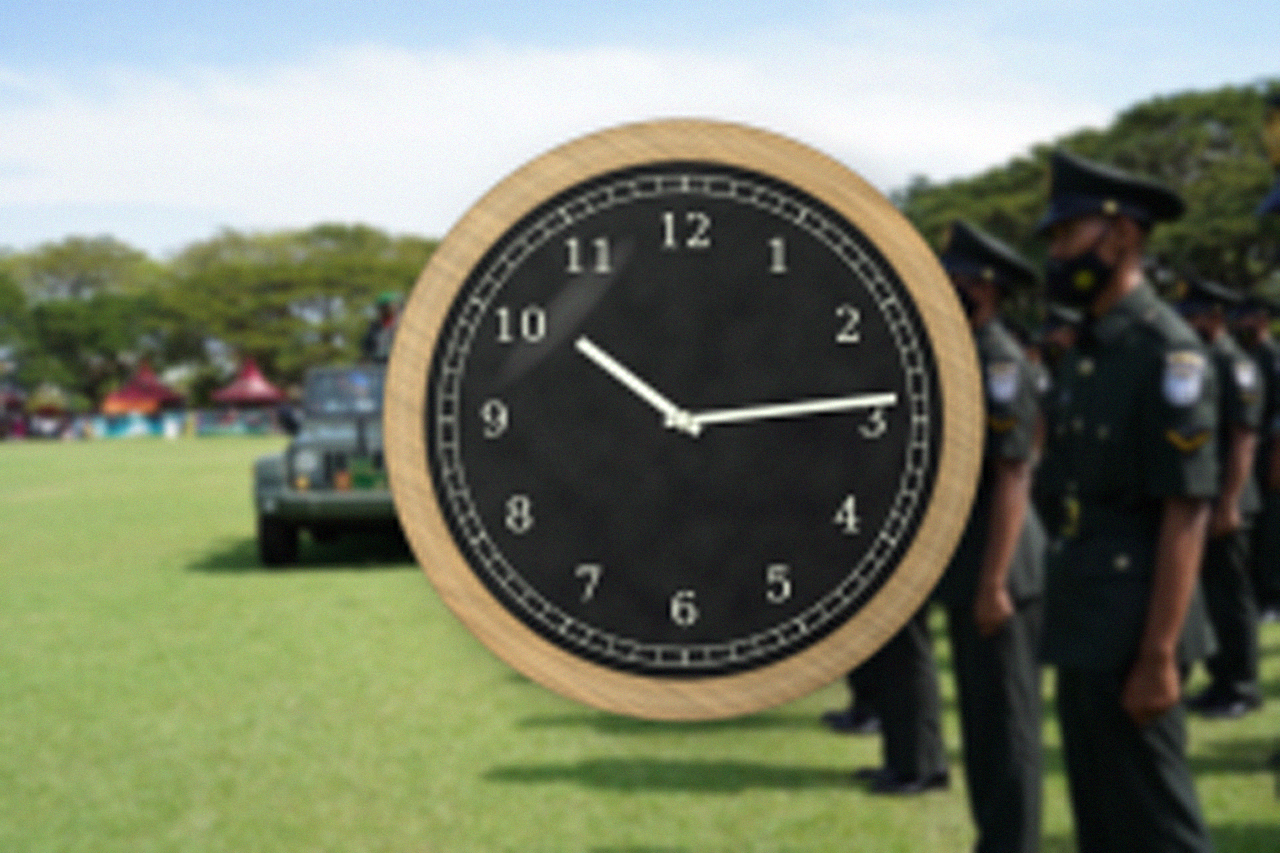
{"hour": 10, "minute": 14}
